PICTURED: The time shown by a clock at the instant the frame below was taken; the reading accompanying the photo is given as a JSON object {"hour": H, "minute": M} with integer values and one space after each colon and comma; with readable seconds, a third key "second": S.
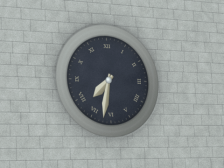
{"hour": 7, "minute": 32}
